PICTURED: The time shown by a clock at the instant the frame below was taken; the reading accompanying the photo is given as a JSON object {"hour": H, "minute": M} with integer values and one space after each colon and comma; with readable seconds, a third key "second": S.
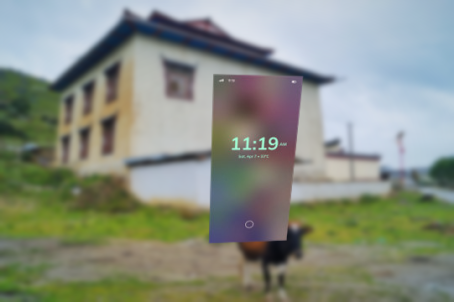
{"hour": 11, "minute": 19}
